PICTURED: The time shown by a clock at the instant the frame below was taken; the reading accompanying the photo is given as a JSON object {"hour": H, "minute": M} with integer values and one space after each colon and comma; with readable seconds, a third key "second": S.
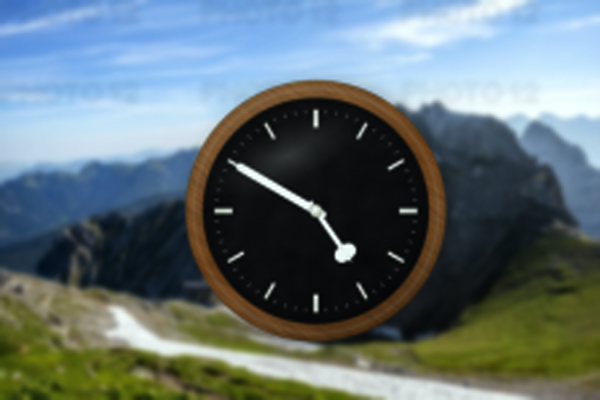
{"hour": 4, "minute": 50}
